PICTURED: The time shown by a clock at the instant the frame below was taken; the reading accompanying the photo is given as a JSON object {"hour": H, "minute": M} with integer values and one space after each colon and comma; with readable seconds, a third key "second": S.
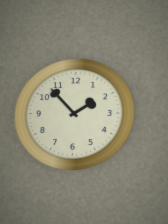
{"hour": 1, "minute": 53}
